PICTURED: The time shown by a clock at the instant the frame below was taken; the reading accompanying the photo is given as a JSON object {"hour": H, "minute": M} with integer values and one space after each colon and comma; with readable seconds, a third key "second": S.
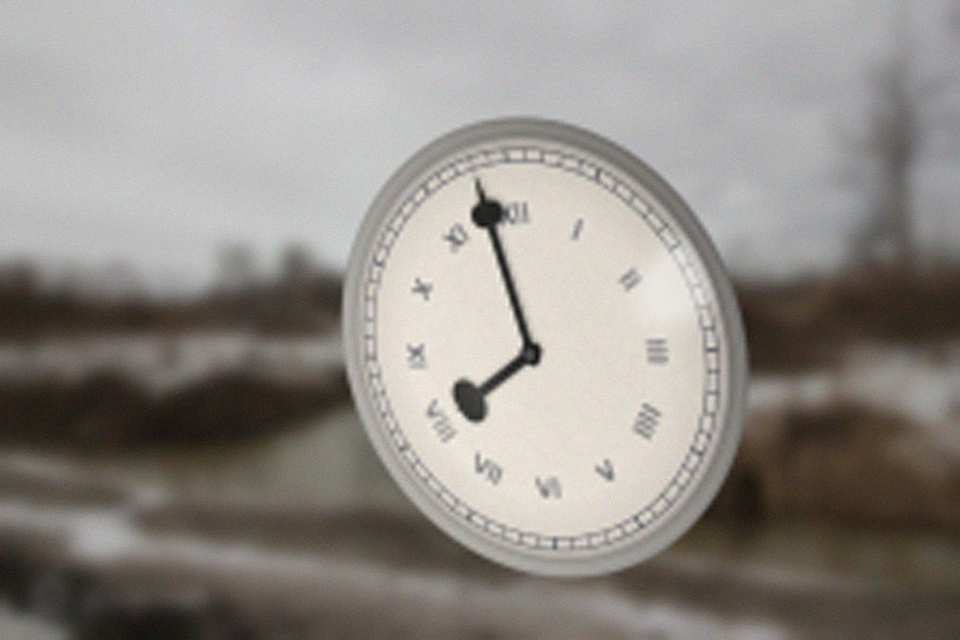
{"hour": 7, "minute": 58}
